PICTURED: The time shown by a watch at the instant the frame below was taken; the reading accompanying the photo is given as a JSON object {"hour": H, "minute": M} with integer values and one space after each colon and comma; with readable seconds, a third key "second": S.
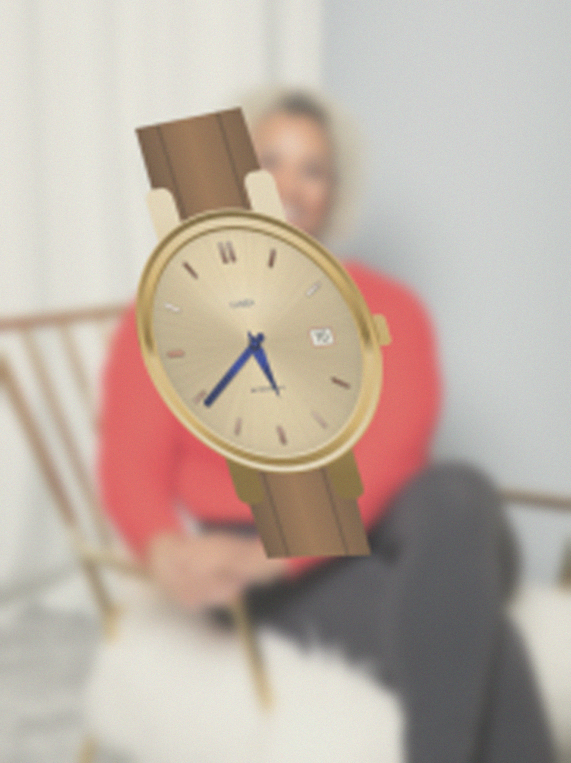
{"hour": 5, "minute": 39}
